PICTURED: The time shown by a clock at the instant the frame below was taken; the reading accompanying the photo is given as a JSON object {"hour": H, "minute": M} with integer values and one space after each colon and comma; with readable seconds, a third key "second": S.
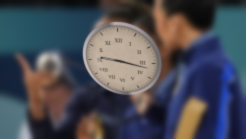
{"hour": 9, "minute": 17}
